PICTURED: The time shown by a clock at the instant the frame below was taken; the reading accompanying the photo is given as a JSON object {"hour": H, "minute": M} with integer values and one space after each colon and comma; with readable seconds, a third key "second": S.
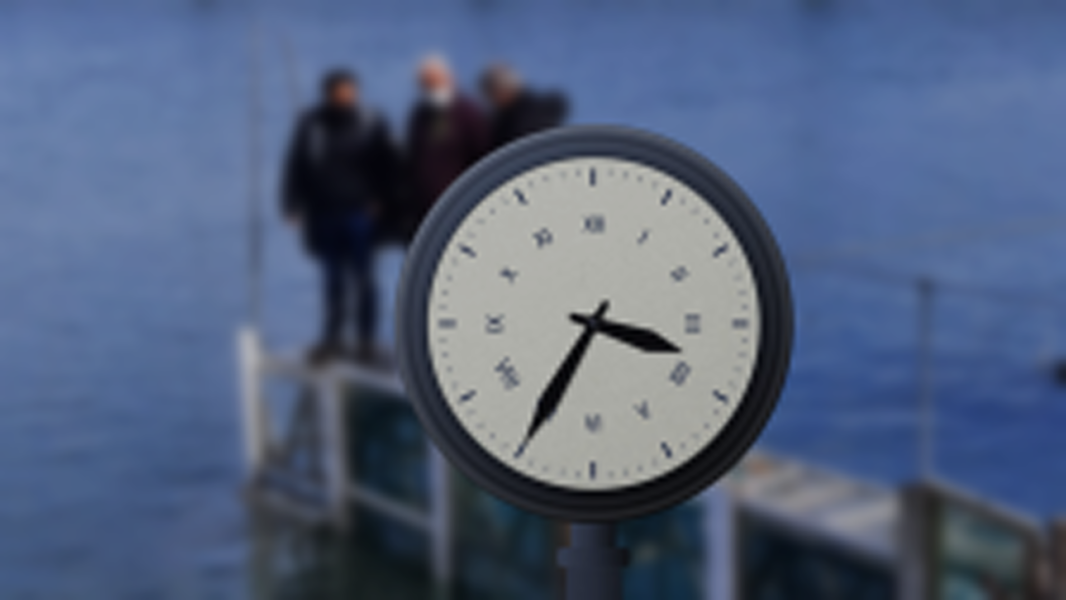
{"hour": 3, "minute": 35}
